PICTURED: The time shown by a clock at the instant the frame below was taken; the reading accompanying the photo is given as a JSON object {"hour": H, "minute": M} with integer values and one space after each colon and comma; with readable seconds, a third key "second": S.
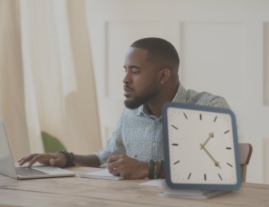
{"hour": 1, "minute": 23}
